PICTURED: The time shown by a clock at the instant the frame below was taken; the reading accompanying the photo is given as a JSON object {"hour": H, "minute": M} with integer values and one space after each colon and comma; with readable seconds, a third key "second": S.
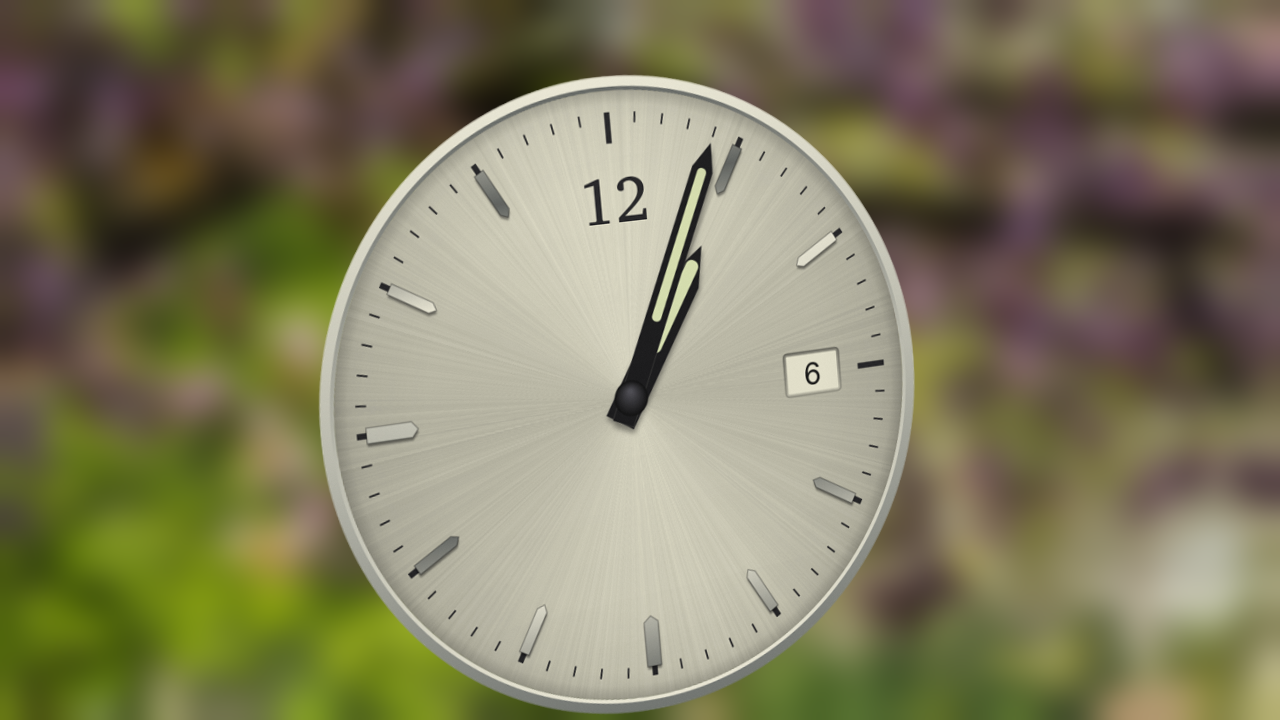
{"hour": 1, "minute": 4}
